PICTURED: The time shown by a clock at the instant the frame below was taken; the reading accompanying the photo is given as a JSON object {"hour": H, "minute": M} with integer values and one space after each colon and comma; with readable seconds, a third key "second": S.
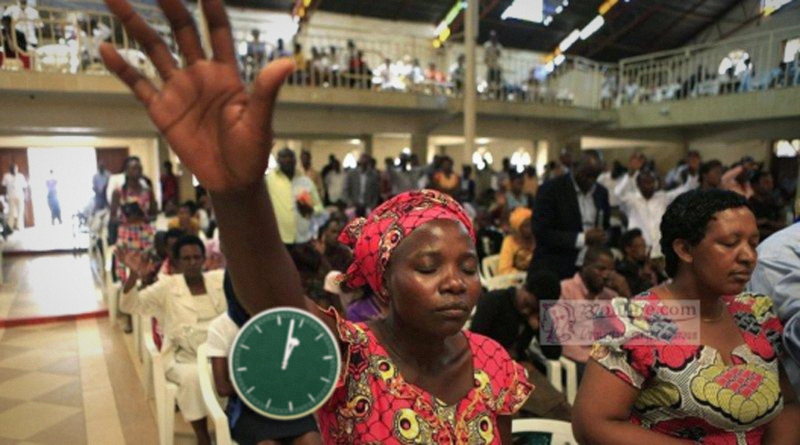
{"hour": 1, "minute": 3}
